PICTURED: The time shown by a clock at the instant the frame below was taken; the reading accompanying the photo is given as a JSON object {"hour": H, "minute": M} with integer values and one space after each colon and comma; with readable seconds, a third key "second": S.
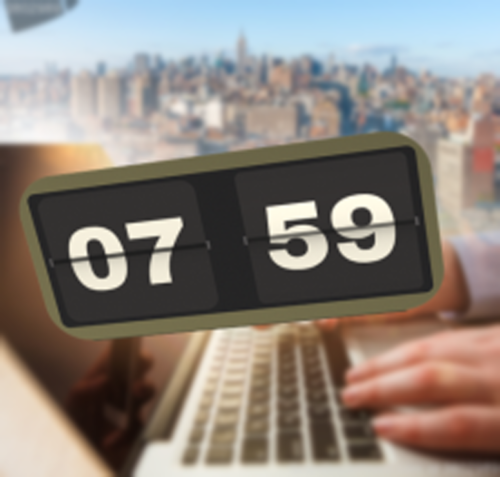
{"hour": 7, "minute": 59}
